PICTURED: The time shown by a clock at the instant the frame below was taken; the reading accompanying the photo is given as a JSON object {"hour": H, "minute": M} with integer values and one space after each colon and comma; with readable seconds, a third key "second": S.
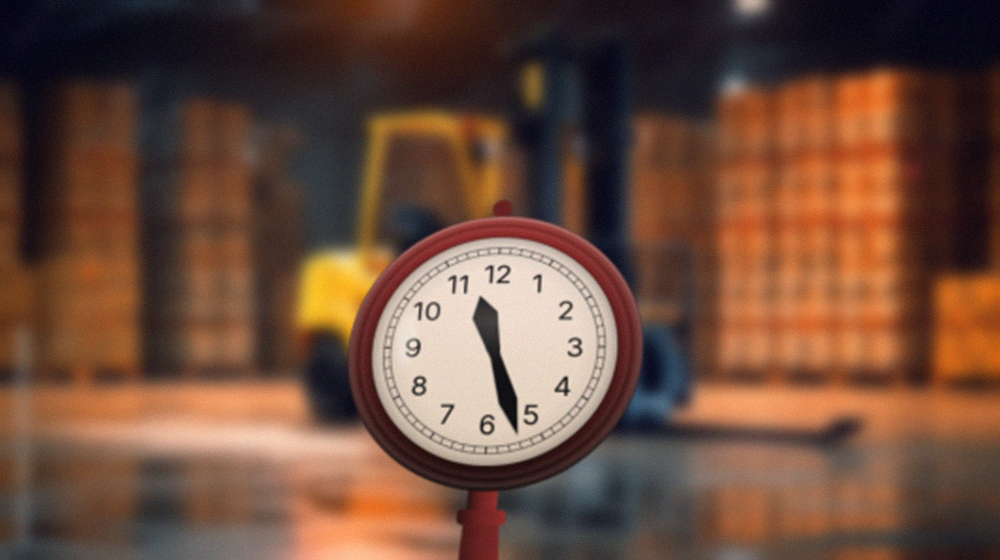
{"hour": 11, "minute": 27}
